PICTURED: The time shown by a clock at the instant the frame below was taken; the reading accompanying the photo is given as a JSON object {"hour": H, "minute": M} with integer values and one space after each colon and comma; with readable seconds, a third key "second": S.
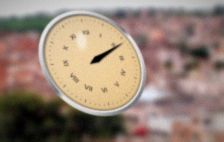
{"hour": 2, "minute": 11}
